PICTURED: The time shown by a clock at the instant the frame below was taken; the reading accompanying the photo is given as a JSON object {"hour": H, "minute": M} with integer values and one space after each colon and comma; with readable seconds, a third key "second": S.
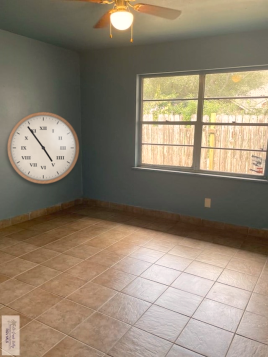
{"hour": 4, "minute": 54}
